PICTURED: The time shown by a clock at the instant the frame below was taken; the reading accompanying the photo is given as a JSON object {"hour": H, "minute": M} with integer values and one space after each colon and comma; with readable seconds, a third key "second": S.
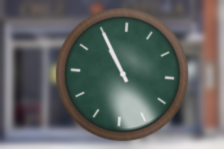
{"hour": 10, "minute": 55}
